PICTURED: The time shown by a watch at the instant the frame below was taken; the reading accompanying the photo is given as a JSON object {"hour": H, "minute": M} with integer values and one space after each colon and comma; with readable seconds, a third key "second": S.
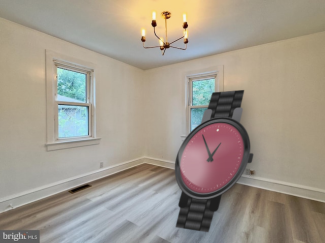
{"hour": 12, "minute": 54}
